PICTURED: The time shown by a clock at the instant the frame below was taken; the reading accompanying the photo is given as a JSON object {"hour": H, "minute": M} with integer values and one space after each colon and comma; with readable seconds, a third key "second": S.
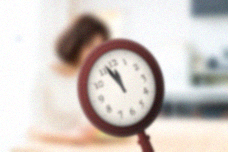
{"hour": 11, "minute": 57}
